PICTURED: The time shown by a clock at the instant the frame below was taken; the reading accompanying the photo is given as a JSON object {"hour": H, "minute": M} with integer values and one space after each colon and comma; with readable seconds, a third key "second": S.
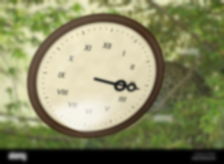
{"hour": 3, "minute": 16}
